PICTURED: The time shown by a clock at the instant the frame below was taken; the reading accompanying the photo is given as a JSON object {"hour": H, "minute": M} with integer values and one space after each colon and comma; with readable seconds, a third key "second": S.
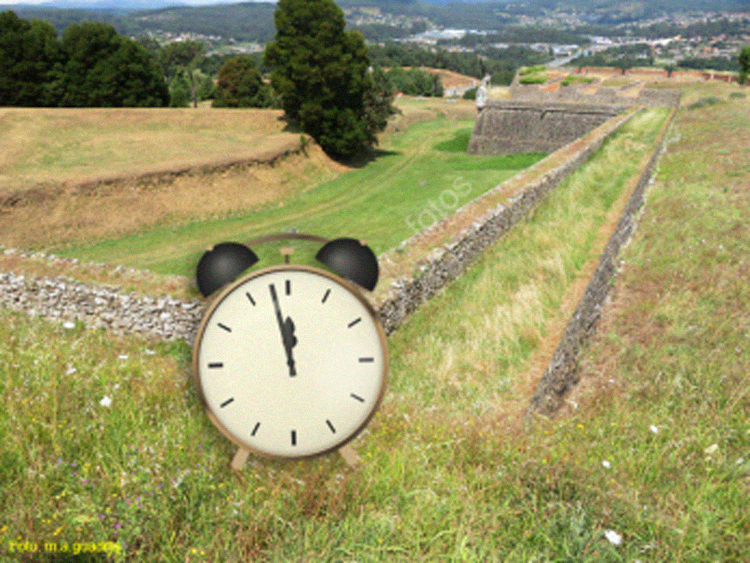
{"hour": 11, "minute": 58}
